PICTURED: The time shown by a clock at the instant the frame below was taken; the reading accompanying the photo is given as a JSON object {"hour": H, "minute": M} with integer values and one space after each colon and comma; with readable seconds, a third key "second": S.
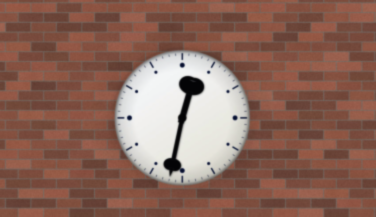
{"hour": 12, "minute": 32}
